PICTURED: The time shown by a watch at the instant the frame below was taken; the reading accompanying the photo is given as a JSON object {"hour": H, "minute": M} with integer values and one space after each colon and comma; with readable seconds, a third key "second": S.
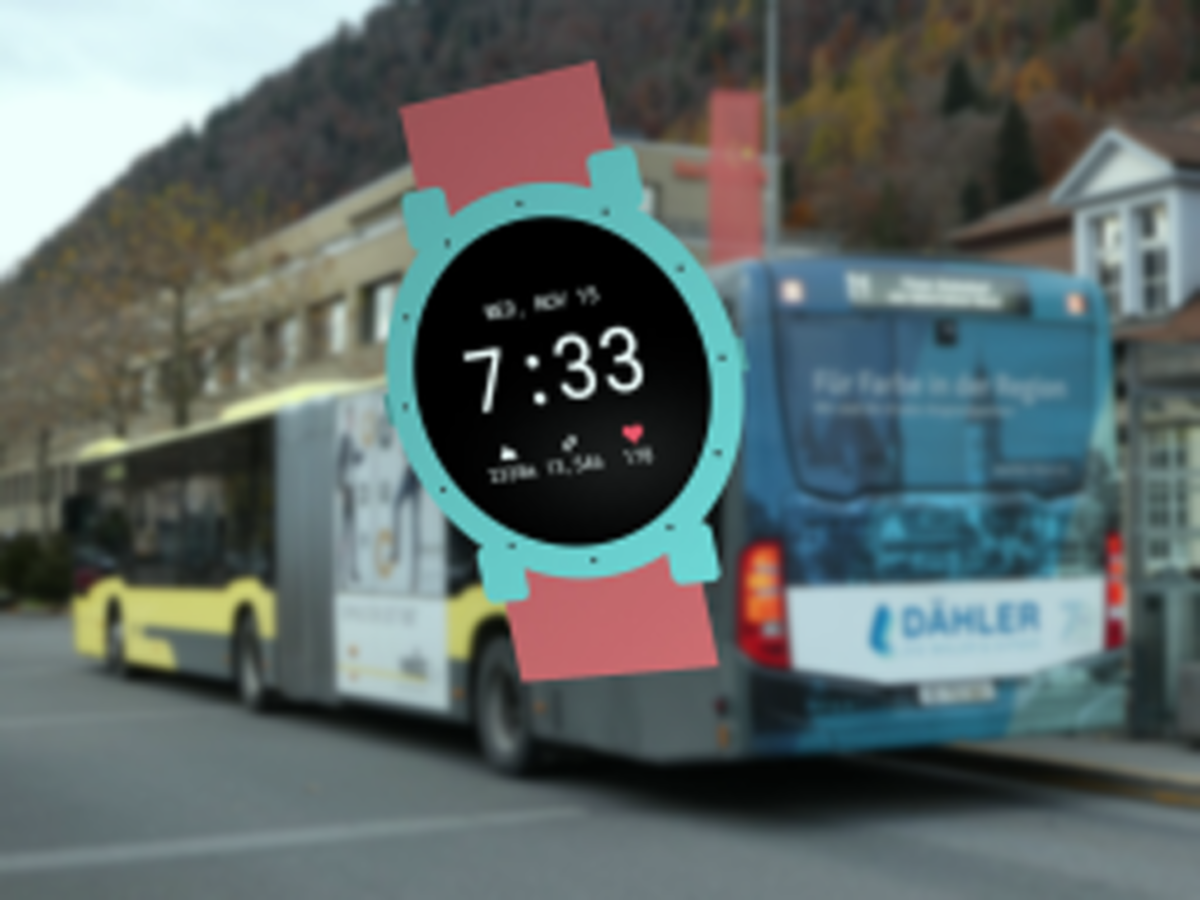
{"hour": 7, "minute": 33}
